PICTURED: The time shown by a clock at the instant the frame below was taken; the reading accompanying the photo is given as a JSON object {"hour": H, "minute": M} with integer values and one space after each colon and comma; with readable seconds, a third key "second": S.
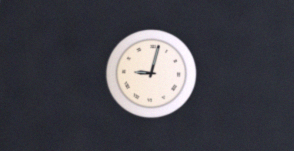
{"hour": 9, "minute": 2}
